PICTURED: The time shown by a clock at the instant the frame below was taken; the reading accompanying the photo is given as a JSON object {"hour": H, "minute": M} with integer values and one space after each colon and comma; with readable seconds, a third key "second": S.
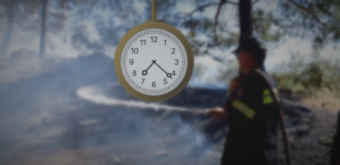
{"hour": 7, "minute": 22}
